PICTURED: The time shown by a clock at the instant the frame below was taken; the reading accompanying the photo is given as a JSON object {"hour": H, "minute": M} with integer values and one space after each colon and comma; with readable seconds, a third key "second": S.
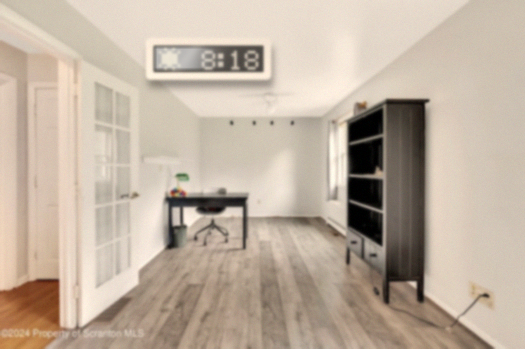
{"hour": 8, "minute": 18}
